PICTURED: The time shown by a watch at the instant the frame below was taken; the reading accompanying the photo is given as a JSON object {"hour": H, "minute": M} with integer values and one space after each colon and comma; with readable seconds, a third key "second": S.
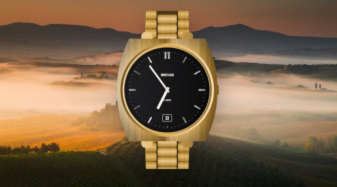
{"hour": 6, "minute": 54}
